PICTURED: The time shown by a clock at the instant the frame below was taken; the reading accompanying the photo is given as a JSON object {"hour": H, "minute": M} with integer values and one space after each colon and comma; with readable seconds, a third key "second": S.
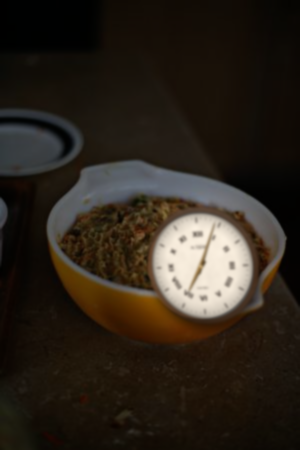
{"hour": 7, "minute": 4}
